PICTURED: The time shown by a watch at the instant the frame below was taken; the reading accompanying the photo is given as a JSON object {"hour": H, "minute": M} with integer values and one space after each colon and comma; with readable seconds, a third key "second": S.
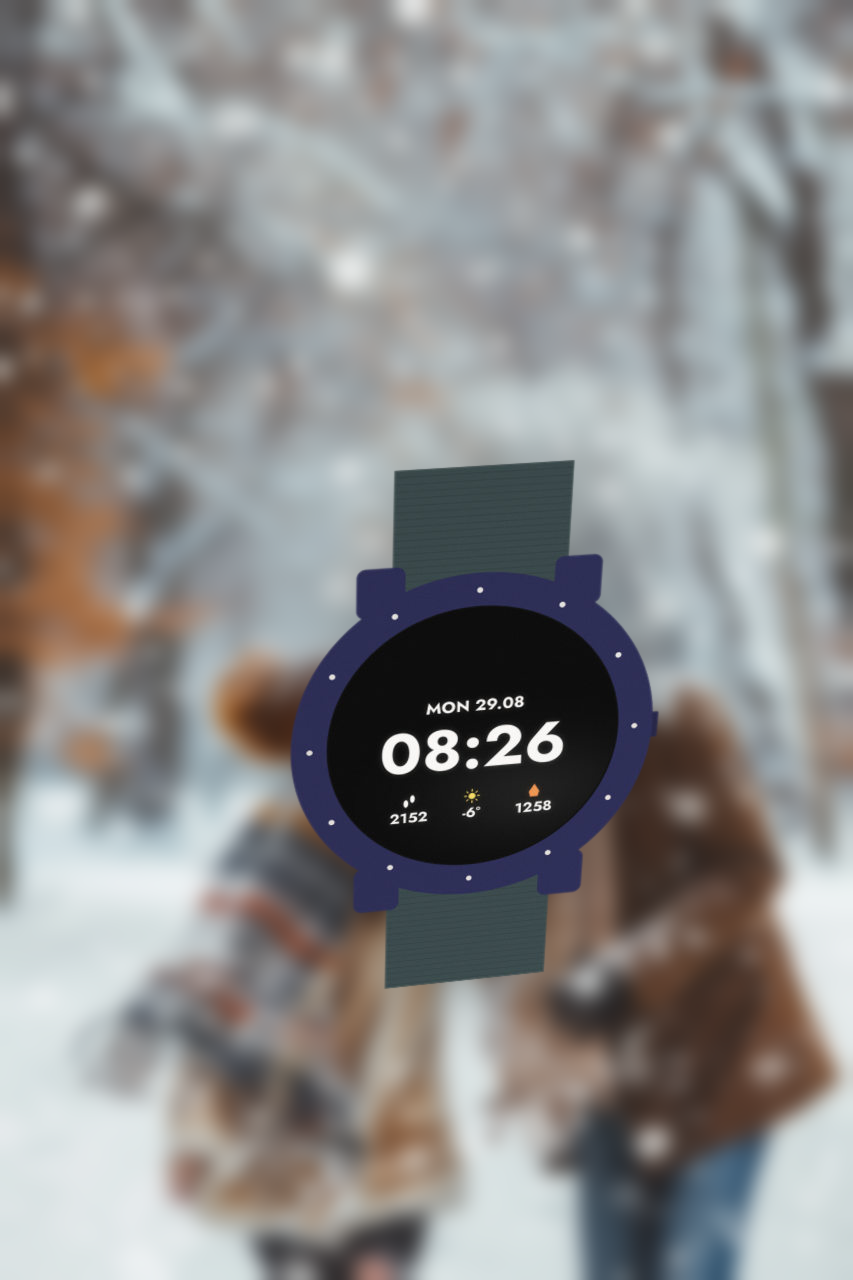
{"hour": 8, "minute": 26}
